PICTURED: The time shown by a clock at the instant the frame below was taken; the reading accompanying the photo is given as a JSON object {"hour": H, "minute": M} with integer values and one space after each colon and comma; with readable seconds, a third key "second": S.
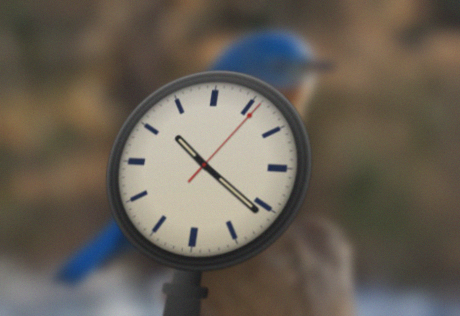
{"hour": 10, "minute": 21, "second": 6}
